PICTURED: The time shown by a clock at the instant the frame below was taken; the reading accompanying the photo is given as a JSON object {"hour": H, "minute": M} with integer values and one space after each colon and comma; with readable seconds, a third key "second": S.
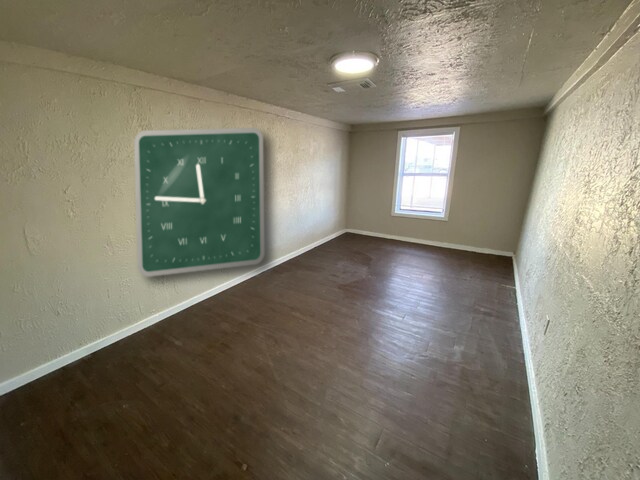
{"hour": 11, "minute": 46}
